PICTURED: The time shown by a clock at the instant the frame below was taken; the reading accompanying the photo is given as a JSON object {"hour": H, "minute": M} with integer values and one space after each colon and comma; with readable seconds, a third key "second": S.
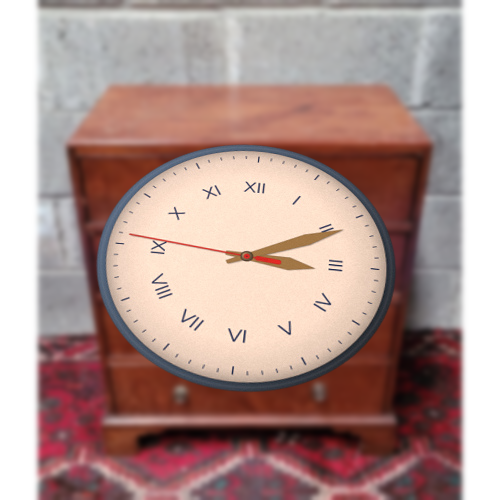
{"hour": 3, "minute": 10, "second": 46}
